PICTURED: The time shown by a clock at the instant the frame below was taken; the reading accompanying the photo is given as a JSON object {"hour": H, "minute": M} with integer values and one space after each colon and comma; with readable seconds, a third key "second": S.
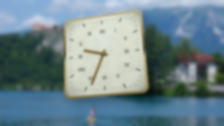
{"hour": 9, "minute": 34}
